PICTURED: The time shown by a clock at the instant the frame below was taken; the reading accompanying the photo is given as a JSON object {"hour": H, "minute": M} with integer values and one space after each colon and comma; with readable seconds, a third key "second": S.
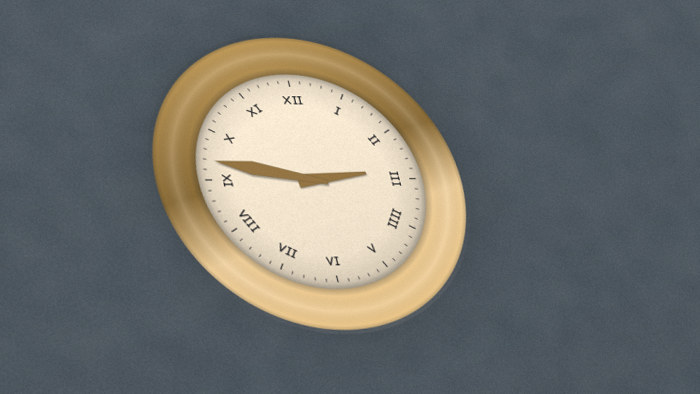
{"hour": 2, "minute": 47}
